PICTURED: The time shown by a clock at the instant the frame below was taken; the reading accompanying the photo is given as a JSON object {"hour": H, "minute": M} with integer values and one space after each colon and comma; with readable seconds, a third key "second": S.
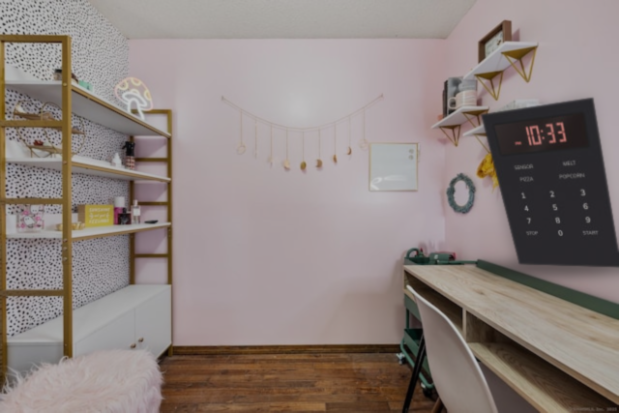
{"hour": 10, "minute": 33}
